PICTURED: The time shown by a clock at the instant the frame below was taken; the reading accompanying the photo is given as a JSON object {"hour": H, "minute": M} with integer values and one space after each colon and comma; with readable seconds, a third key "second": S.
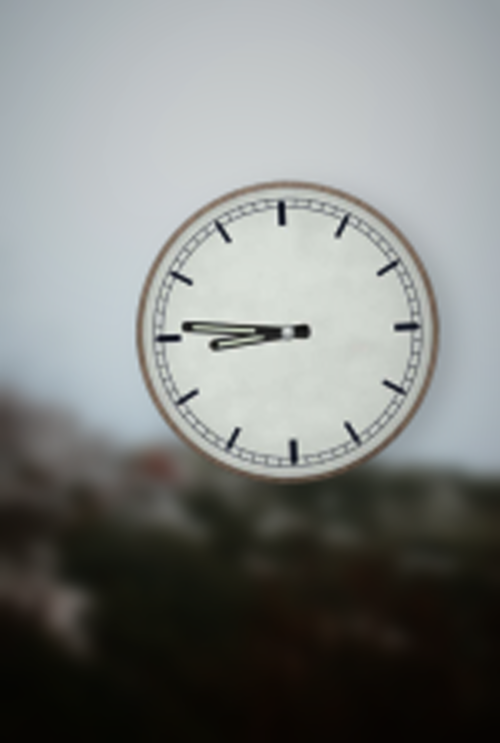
{"hour": 8, "minute": 46}
